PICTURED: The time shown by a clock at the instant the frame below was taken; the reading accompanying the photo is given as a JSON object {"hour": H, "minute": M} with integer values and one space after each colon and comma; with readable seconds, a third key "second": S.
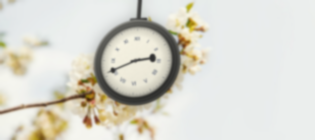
{"hour": 2, "minute": 41}
